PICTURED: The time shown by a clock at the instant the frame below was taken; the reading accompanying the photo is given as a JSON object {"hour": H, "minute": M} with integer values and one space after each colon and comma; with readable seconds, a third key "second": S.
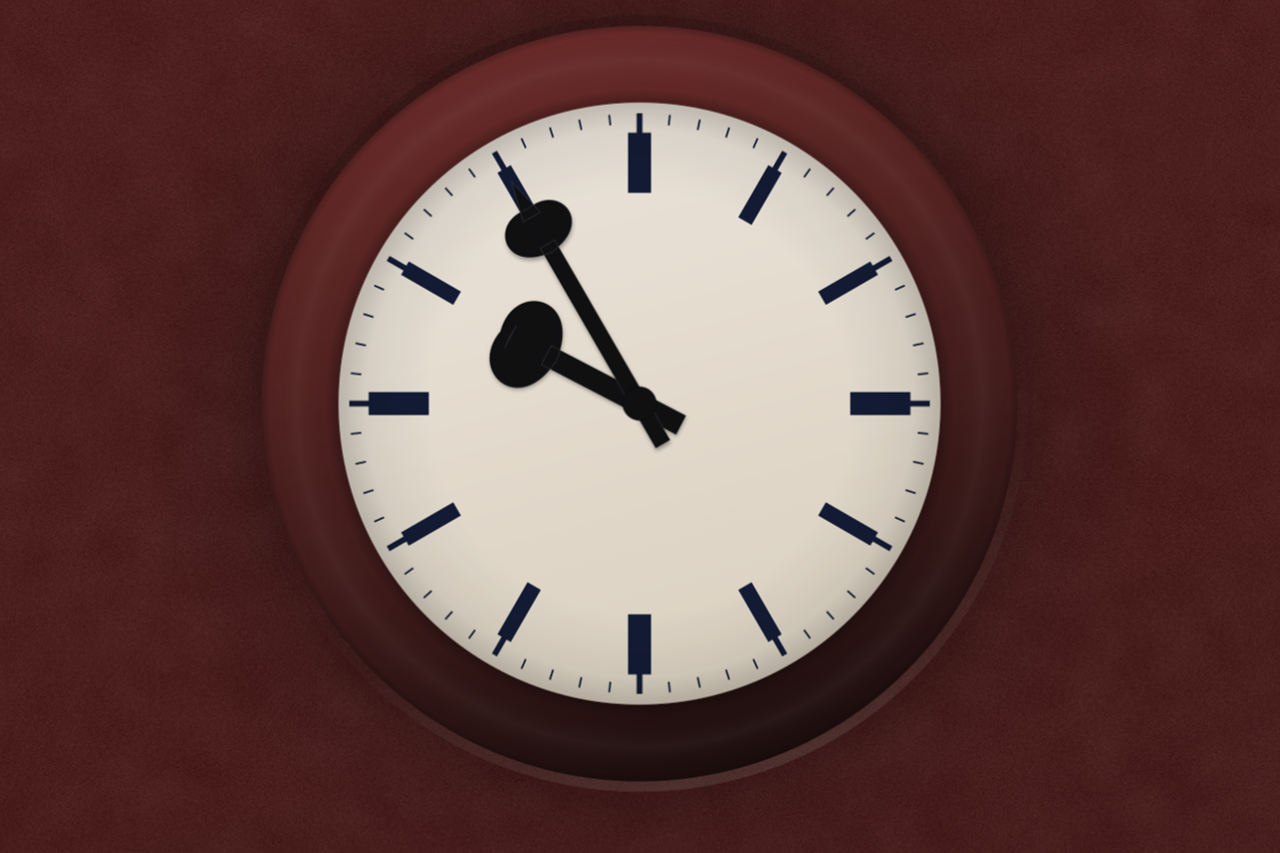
{"hour": 9, "minute": 55}
